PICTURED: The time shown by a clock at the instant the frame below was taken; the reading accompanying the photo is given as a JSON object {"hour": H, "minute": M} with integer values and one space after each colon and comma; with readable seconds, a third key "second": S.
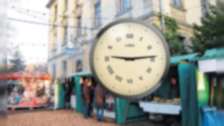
{"hour": 9, "minute": 14}
